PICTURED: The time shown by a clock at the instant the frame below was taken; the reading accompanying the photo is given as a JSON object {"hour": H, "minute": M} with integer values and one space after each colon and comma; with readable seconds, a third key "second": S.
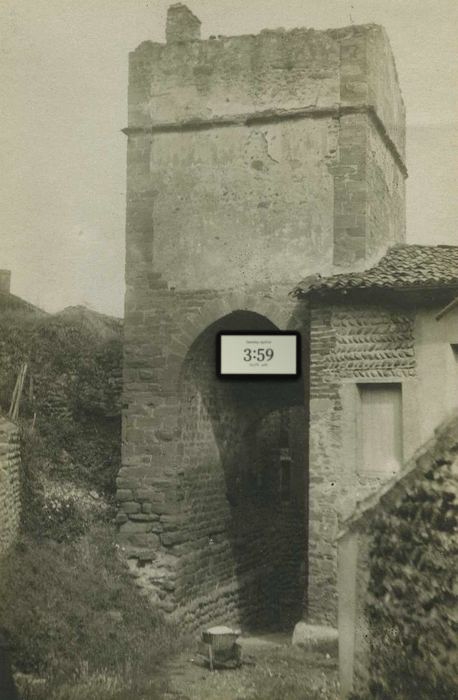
{"hour": 3, "minute": 59}
